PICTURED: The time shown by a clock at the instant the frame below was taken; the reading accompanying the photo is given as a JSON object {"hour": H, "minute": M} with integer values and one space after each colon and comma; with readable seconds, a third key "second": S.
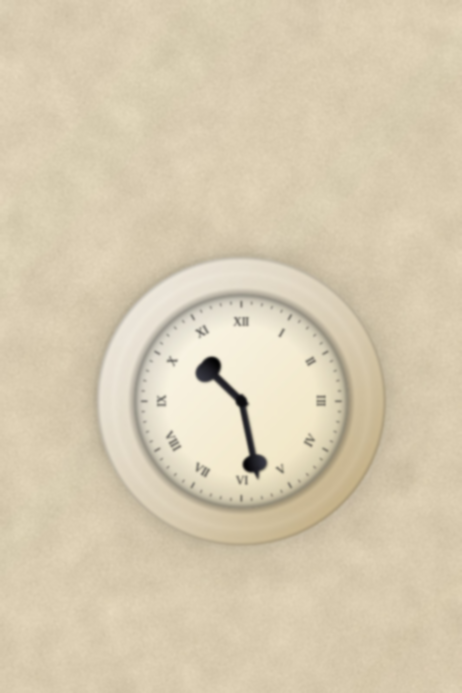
{"hour": 10, "minute": 28}
